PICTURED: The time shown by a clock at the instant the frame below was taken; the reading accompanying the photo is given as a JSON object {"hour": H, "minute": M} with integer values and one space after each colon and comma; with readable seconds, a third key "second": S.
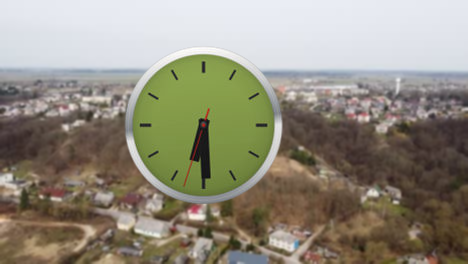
{"hour": 6, "minute": 29, "second": 33}
